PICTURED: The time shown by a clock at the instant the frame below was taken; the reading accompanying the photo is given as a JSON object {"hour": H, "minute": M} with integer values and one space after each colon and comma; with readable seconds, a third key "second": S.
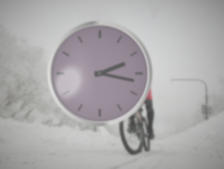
{"hour": 2, "minute": 17}
